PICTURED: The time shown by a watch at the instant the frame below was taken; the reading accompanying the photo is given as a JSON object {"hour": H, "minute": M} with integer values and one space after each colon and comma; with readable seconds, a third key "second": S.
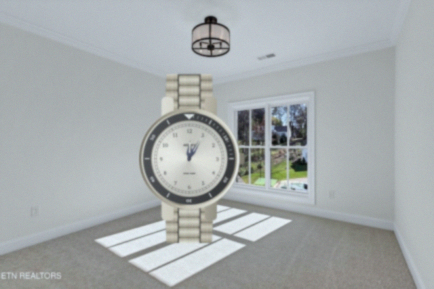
{"hour": 12, "minute": 5}
